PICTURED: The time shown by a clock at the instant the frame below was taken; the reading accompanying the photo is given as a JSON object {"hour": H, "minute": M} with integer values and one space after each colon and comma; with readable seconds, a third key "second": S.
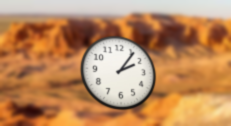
{"hour": 2, "minute": 6}
